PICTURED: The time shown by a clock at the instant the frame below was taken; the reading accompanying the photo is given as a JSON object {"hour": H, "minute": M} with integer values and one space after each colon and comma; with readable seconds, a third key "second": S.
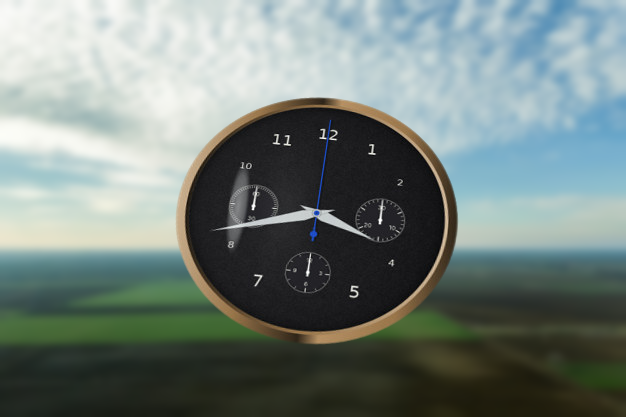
{"hour": 3, "minute": 42}
